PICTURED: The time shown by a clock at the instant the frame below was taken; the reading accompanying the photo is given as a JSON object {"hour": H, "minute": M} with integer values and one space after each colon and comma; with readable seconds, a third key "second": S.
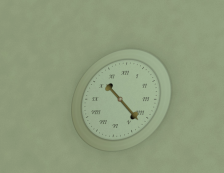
{"hour": 10, "minute": 22}
